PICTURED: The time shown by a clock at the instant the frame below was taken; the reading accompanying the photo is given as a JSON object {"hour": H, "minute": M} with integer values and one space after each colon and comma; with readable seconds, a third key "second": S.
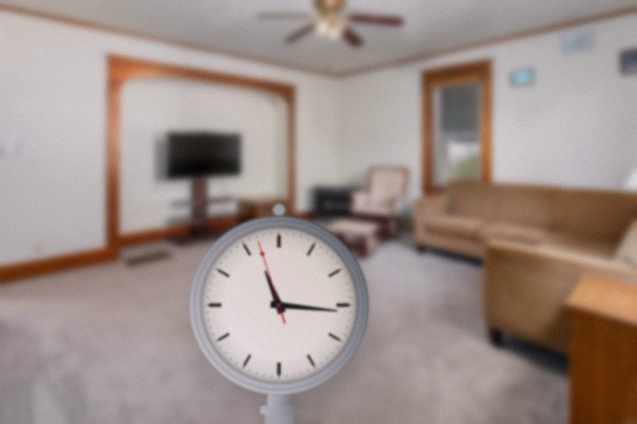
{"hour": 11, "minute": 15, "second": 57}
